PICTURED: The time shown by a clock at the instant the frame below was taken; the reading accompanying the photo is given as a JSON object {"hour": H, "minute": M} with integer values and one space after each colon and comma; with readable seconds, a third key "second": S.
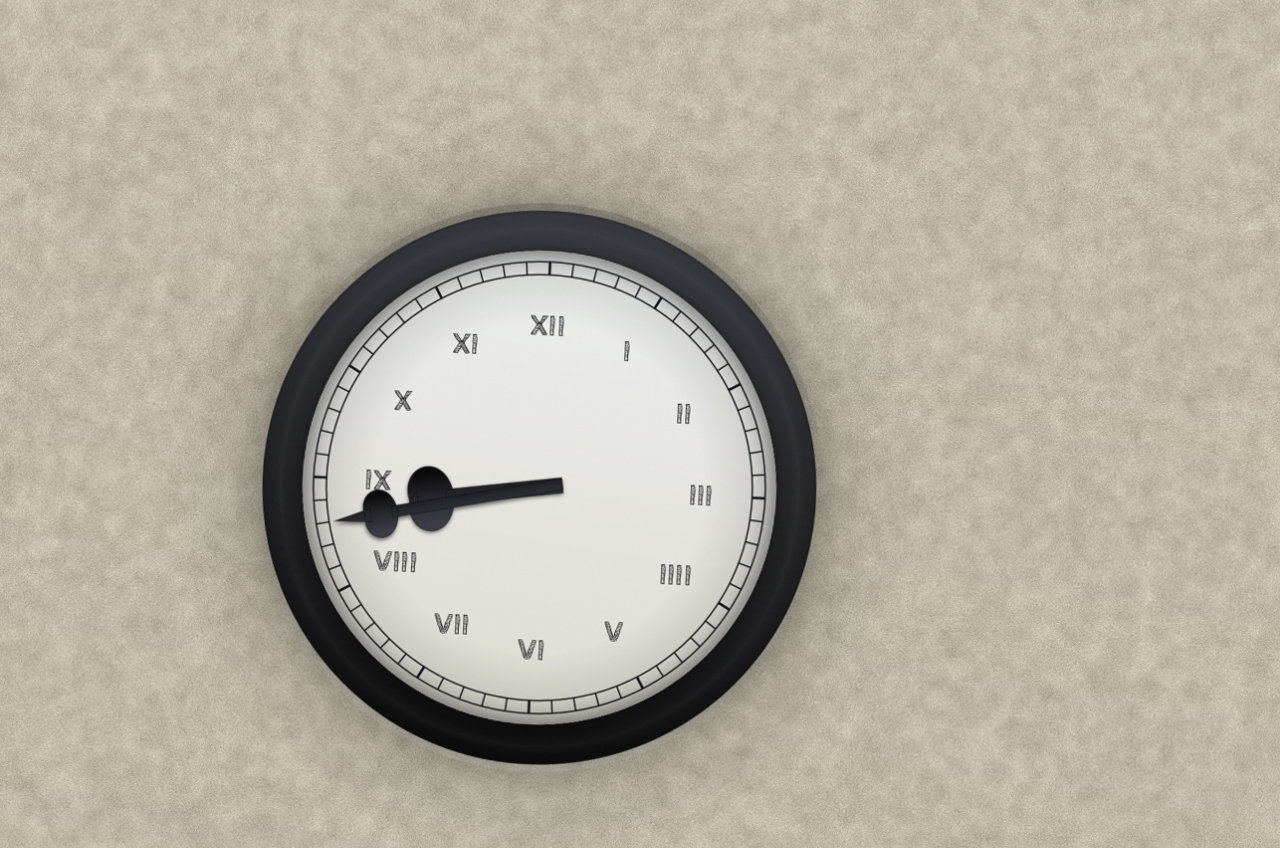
{"hour": 8, "minute": 43}
